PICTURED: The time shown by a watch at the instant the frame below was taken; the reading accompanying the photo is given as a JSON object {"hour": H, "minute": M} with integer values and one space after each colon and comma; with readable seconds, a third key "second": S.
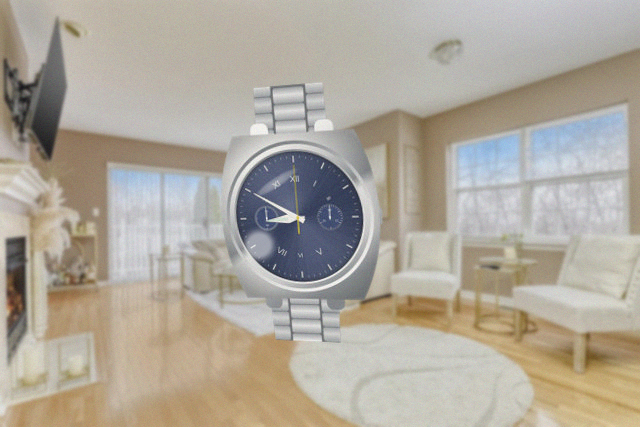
{"hour": 8, "minute": 50}
